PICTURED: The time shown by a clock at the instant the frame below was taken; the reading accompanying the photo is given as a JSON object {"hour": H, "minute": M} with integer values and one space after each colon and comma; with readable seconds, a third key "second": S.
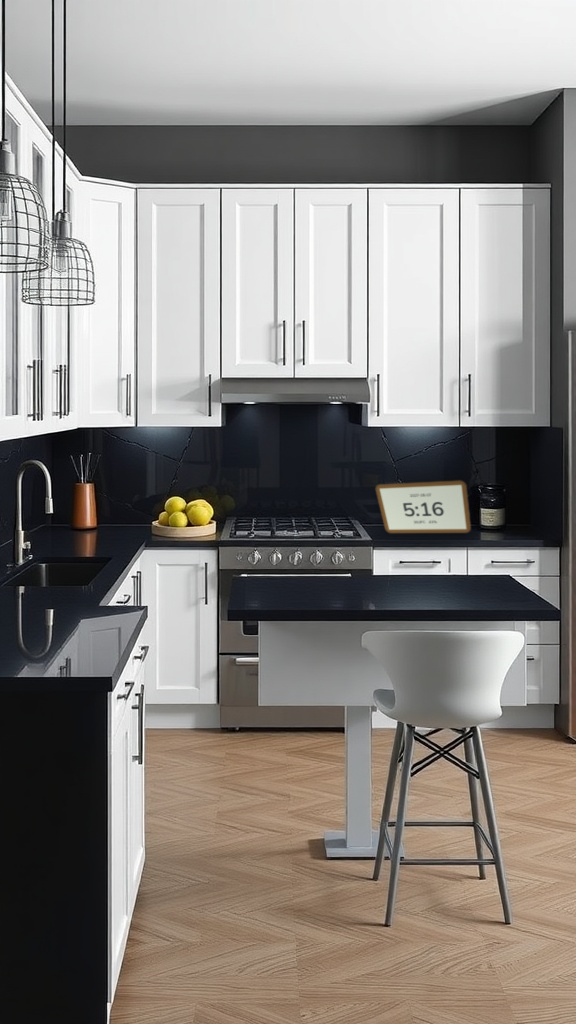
{"hour": 5, "minute": 16}
